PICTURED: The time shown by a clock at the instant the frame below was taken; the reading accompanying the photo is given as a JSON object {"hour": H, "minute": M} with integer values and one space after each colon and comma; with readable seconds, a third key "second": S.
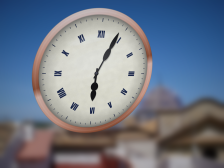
{"hour": 6, "minute": 4}
